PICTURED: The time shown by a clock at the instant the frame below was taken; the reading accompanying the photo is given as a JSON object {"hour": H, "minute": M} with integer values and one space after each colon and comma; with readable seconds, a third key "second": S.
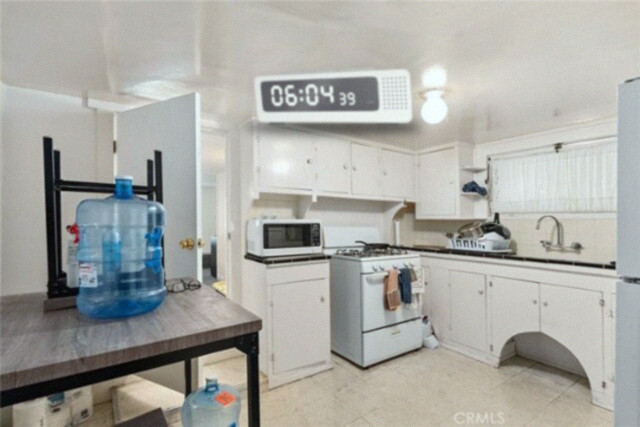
{"hour": 6, "minute": 4}
